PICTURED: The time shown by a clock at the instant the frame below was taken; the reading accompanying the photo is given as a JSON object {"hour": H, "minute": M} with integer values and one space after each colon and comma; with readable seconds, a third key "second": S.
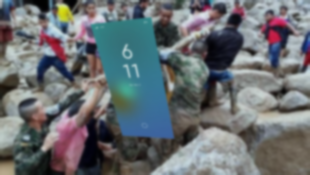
{"hour": 6, "minute": 11}
